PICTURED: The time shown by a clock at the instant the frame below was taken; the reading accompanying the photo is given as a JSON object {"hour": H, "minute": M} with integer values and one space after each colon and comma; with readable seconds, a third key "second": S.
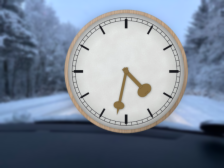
{"hour": 4, "minute": 32}
